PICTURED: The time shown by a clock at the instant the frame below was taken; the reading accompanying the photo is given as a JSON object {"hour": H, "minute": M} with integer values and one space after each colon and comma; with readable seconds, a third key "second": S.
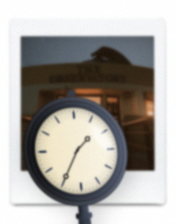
{"hour": 1, "minute": 35}
